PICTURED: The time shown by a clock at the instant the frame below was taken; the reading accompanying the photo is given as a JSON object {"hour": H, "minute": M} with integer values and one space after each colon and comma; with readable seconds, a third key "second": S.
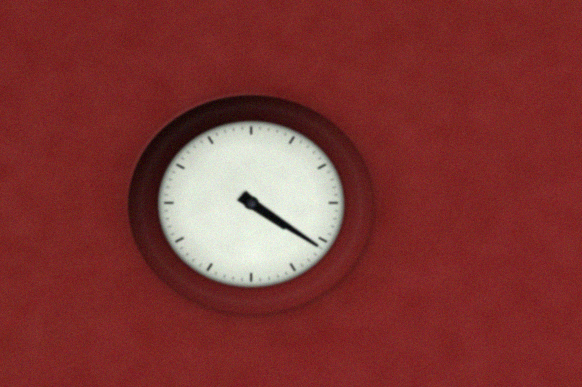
{"hour": 4, "minute": 21}
